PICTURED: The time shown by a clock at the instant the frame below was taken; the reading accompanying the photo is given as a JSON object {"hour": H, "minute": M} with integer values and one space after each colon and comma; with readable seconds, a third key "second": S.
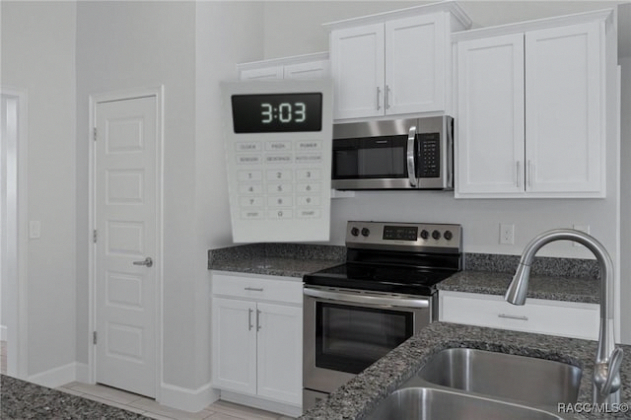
{"hour": 3, "minute": 3}
